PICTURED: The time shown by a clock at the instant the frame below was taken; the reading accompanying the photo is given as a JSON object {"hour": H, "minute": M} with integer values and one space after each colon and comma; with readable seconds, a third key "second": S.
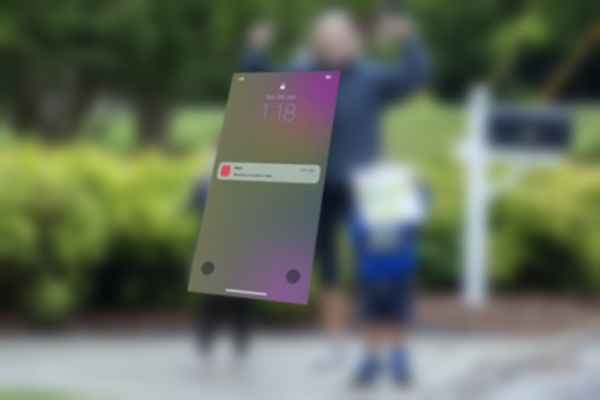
{"hour": 1, "minute": 18}
